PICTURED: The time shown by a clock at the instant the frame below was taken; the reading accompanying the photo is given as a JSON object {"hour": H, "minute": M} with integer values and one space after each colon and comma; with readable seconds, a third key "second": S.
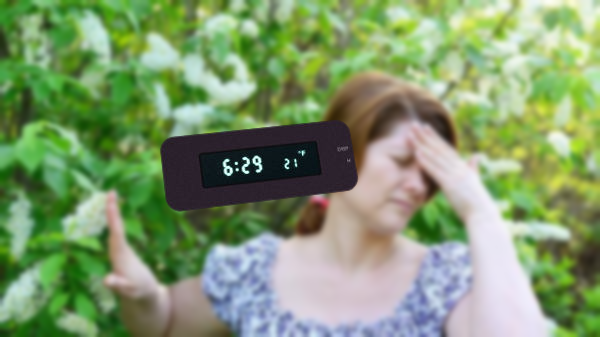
{"hour": 6, "minute": 29}
